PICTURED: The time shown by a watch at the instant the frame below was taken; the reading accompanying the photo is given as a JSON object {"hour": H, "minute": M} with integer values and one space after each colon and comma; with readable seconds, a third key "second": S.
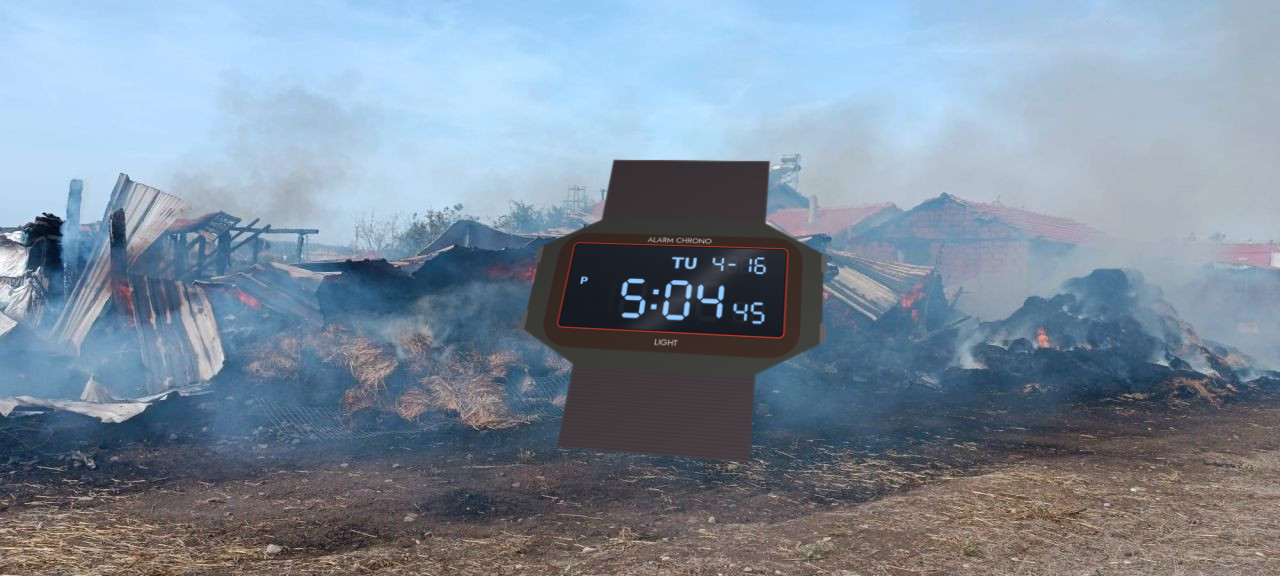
{"hour": 5, "minute": 4, "second": 45}
